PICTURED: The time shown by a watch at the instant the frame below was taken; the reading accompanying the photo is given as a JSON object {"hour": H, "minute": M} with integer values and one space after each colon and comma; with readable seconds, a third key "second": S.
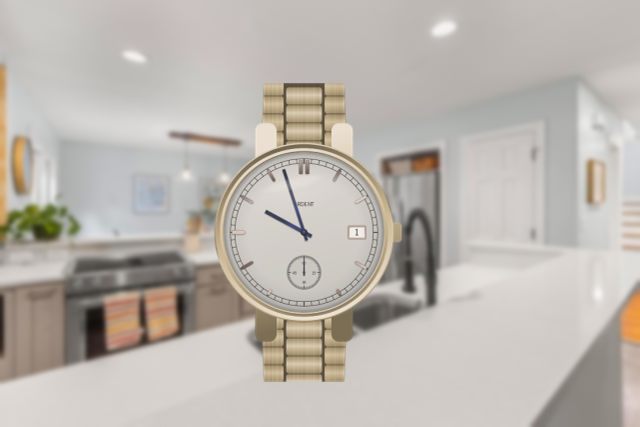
{"hour": 9, "minute": 57}
